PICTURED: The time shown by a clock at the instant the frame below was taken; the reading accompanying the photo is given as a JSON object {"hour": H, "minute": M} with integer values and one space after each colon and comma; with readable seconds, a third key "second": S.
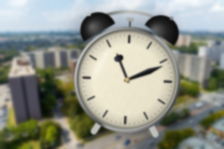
{"hour": 11, "minute": 11}
